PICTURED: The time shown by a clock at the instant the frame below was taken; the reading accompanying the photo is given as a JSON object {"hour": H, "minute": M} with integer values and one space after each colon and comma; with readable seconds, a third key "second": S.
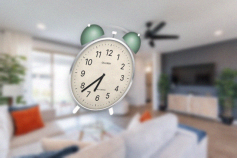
{"hour": 6, "minute": 38}
